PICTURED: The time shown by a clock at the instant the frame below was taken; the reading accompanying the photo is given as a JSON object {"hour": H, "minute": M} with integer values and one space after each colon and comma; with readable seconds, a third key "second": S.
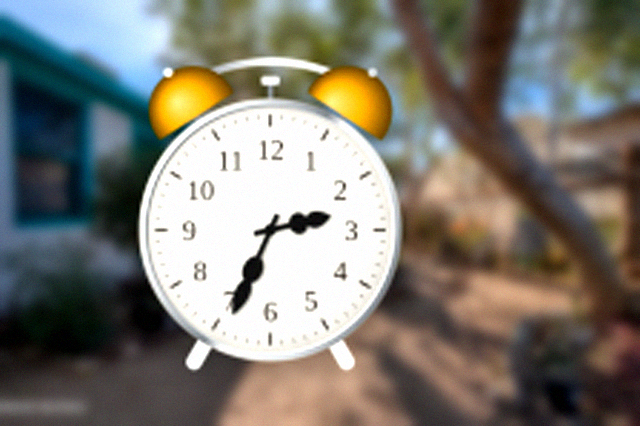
{"hour": 2, "minute": 34}
